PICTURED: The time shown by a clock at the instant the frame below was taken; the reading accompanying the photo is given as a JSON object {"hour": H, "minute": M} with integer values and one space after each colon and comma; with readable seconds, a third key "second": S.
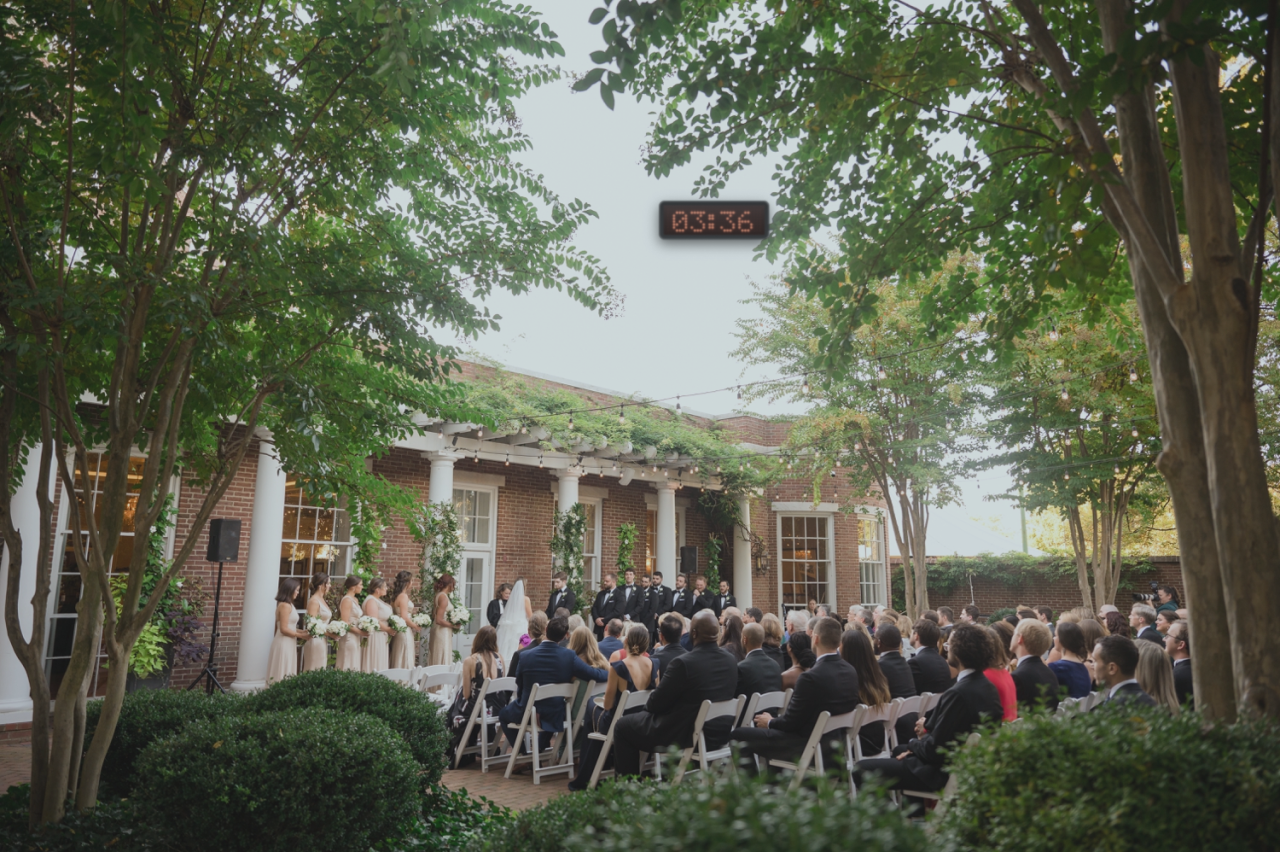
{"hour": 3, "minute": 36}
